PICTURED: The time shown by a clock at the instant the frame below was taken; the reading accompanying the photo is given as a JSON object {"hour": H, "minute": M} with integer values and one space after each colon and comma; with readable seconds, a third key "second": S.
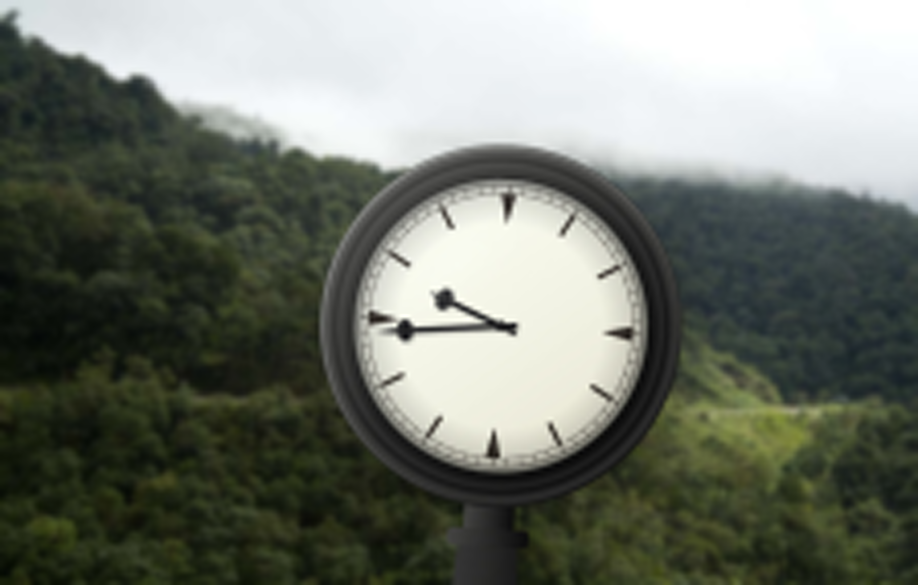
{"hour": 9, "minute": 44}
